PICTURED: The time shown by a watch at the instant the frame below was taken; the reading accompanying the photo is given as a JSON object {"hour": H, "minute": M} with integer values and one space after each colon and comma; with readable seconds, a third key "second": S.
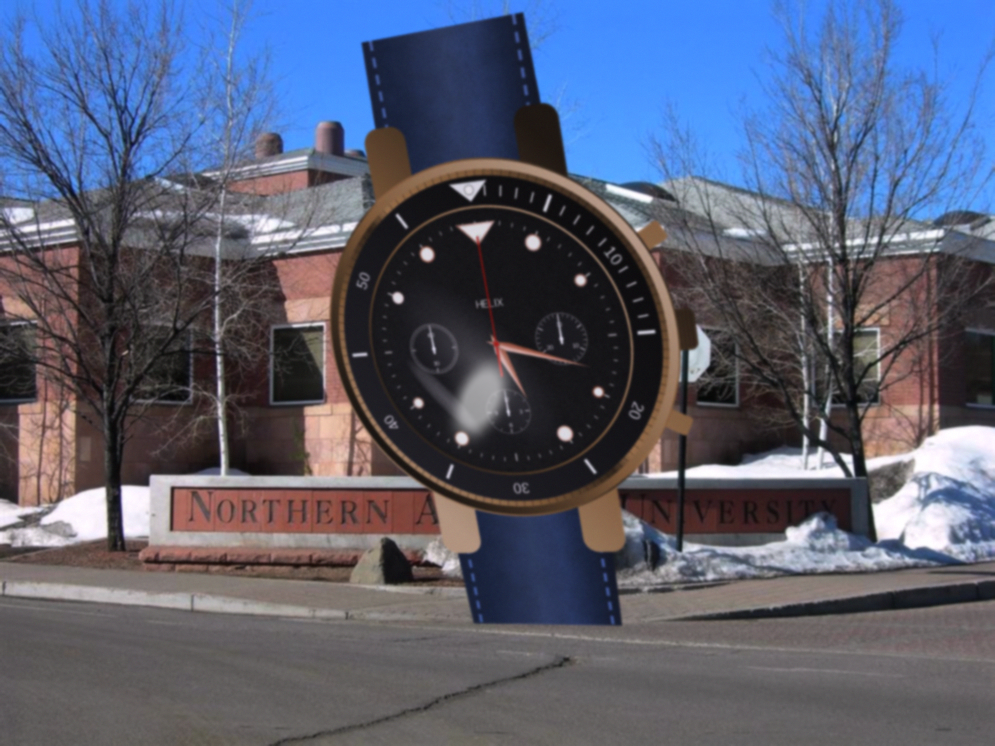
{"hour": 5, "minute": 18}
